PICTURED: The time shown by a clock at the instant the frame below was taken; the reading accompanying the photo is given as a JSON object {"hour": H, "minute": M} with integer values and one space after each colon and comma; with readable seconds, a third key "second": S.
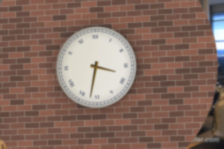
{"hour": 3, "minute": 32}
